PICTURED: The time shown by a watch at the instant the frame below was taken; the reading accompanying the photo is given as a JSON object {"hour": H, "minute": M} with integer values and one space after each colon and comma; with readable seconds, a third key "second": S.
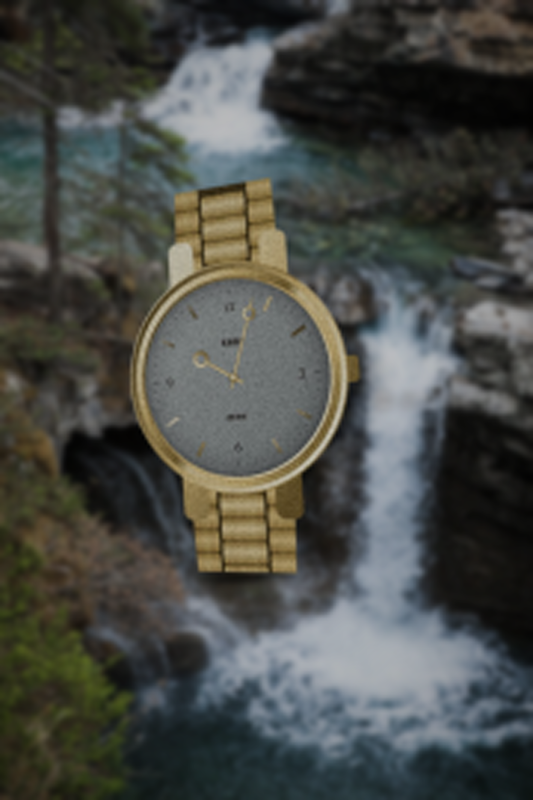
{"hour": 10, "minute": 3}
